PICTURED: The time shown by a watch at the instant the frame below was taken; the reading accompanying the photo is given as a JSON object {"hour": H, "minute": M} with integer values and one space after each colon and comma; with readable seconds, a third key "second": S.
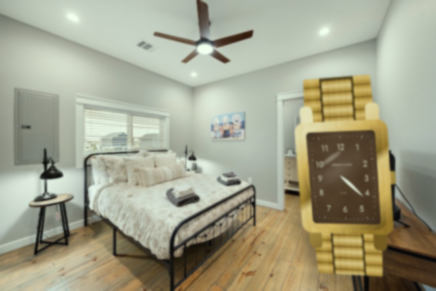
{"hour": 4, "minute": 22}
